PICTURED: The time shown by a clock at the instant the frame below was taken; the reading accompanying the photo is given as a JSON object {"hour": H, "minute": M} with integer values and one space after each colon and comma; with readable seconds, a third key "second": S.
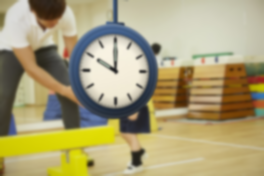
{"hour": 10, "minute": 0}
